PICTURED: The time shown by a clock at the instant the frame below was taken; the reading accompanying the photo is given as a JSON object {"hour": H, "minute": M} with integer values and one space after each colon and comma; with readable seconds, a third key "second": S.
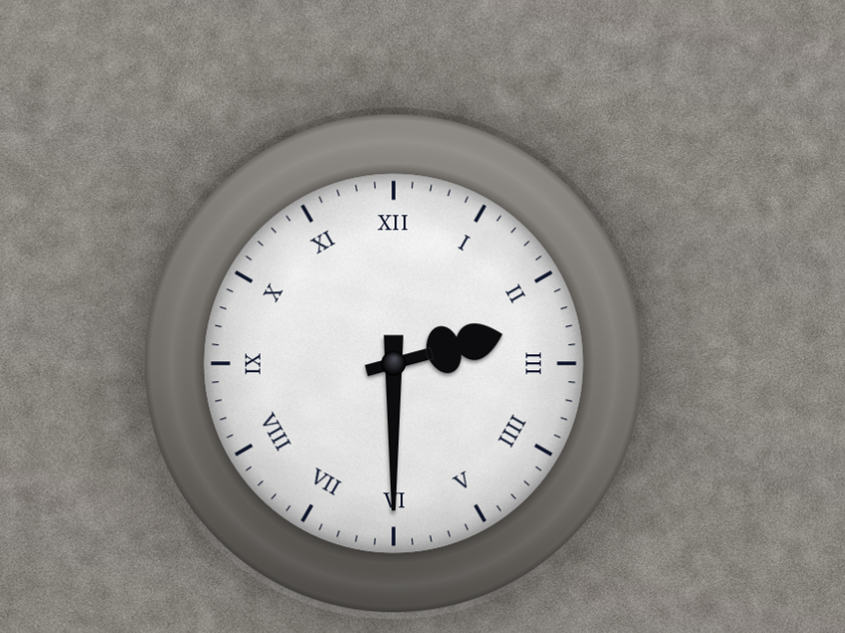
{"hour": 2, "minute": 30}
